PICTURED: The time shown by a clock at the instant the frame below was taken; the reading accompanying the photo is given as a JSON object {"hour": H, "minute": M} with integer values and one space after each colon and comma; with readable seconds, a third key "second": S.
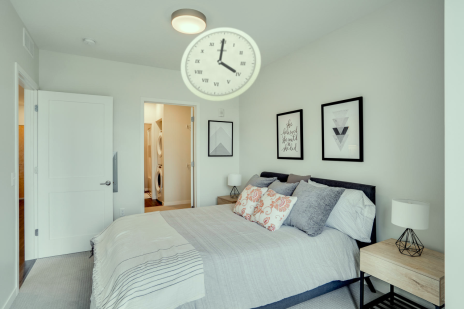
{"hour": 4, "minute": 0}
